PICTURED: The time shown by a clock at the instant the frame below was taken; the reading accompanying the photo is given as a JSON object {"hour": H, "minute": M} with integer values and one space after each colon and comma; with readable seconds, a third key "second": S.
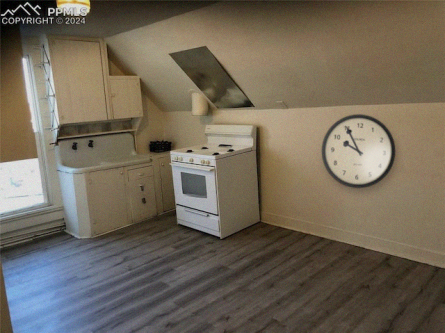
{"hour": 9, "minute": 55}
